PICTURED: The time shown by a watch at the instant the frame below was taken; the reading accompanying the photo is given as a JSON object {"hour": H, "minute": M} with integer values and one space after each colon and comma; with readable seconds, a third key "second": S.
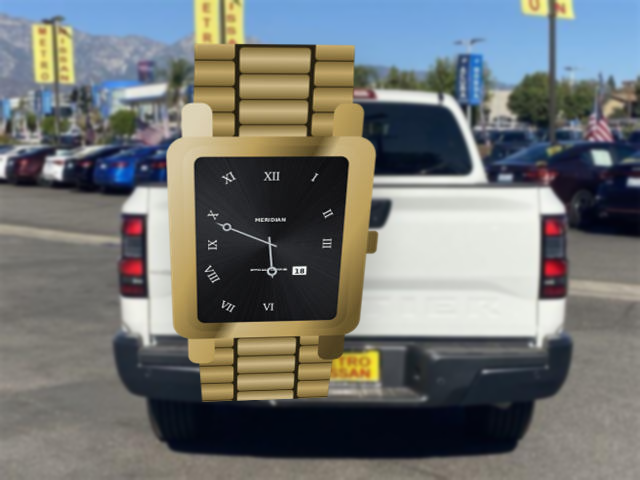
{"hour": 5, "minute": 49}
